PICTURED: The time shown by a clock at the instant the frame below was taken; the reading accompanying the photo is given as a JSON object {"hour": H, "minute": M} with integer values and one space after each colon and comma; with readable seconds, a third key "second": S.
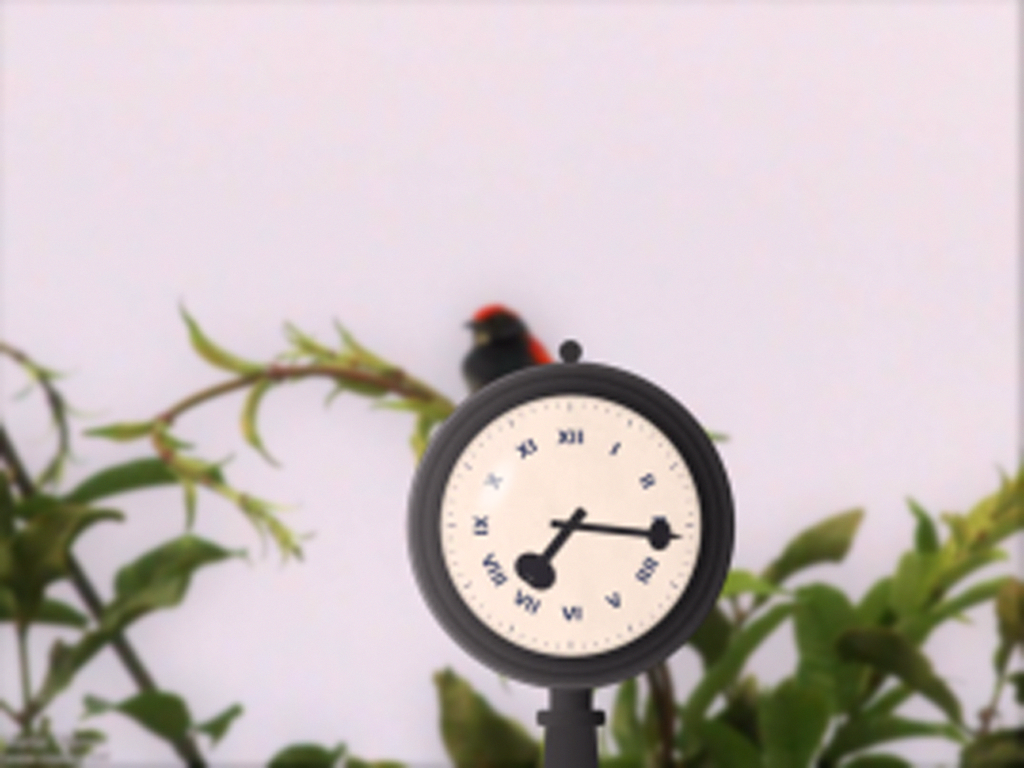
{"hour": 7, "minute": 16}
